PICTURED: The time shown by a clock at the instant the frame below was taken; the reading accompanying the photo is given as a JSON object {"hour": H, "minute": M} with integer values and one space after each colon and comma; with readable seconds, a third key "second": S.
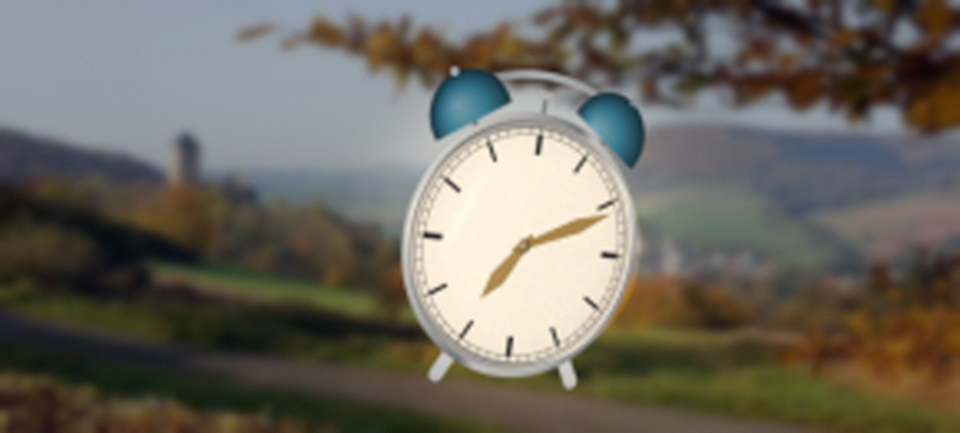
{"hour": 7, "minute": 11}
